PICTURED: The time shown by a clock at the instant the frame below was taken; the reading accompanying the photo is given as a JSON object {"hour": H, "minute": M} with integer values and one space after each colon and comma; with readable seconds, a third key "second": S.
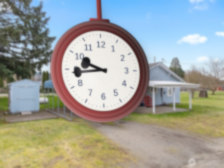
{"hour": 9, "minute": 44}
